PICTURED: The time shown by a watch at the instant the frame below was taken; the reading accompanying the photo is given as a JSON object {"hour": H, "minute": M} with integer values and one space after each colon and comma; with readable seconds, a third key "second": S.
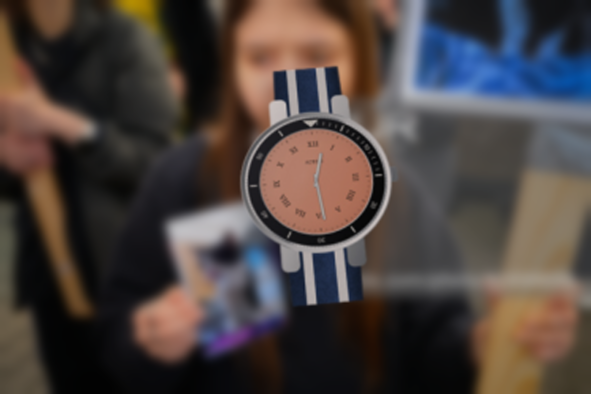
{"hour": 12, "minute": 29}
